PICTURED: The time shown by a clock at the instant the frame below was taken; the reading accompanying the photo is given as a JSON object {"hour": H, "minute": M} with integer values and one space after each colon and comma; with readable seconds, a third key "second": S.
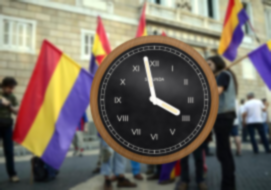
{"hour": 3, "minute": 58}
